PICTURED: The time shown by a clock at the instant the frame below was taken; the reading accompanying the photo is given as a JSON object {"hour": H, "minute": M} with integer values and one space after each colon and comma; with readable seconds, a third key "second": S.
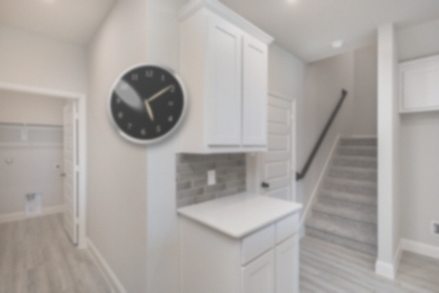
{"hour": 5, "minute": 9}
